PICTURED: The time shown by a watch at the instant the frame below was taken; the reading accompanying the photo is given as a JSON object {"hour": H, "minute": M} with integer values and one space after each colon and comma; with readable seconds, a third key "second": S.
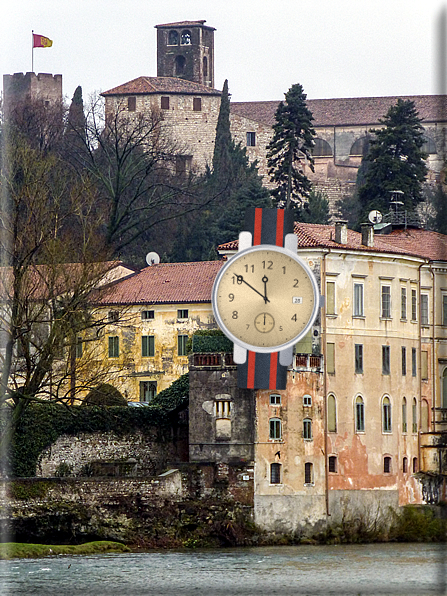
{"hour": 11, "minute": 51}
